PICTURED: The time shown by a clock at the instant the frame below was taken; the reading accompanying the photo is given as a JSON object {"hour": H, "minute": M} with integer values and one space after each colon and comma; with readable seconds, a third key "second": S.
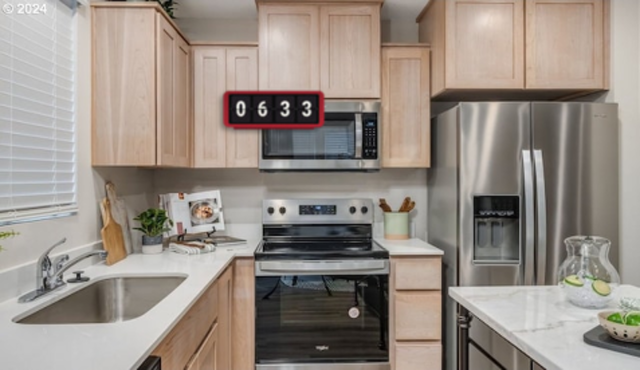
{"hour": 6, "minute": 33}
